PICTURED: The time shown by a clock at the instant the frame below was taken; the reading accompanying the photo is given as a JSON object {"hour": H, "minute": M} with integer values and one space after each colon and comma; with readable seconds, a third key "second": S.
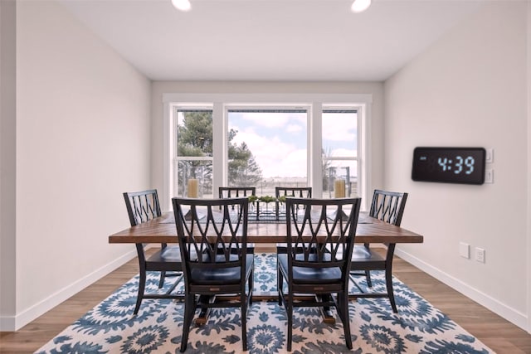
{"hour": 4, "minute": 39}
